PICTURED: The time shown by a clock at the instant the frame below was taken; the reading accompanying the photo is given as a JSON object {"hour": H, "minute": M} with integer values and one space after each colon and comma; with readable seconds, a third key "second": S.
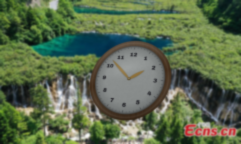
{"hour": 1, "minute": 52}
